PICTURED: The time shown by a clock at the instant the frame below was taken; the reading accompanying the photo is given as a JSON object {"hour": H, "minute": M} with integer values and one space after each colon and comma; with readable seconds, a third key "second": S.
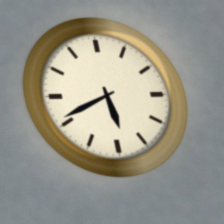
{"hour": 5, "minute": 41}
